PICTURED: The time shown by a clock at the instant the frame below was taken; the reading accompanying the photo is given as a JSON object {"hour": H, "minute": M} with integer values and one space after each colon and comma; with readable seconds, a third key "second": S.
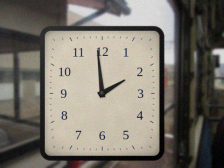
{"hour": 1, "minute": 59}
